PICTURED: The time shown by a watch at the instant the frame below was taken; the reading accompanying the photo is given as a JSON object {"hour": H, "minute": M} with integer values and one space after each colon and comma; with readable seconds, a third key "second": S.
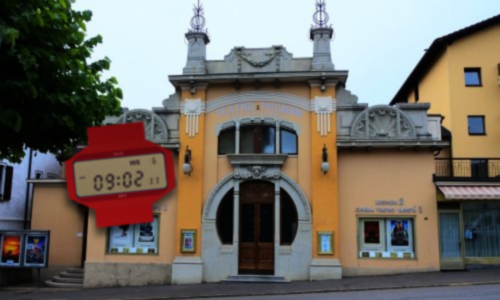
{"hour": 9, "minute": 2}
